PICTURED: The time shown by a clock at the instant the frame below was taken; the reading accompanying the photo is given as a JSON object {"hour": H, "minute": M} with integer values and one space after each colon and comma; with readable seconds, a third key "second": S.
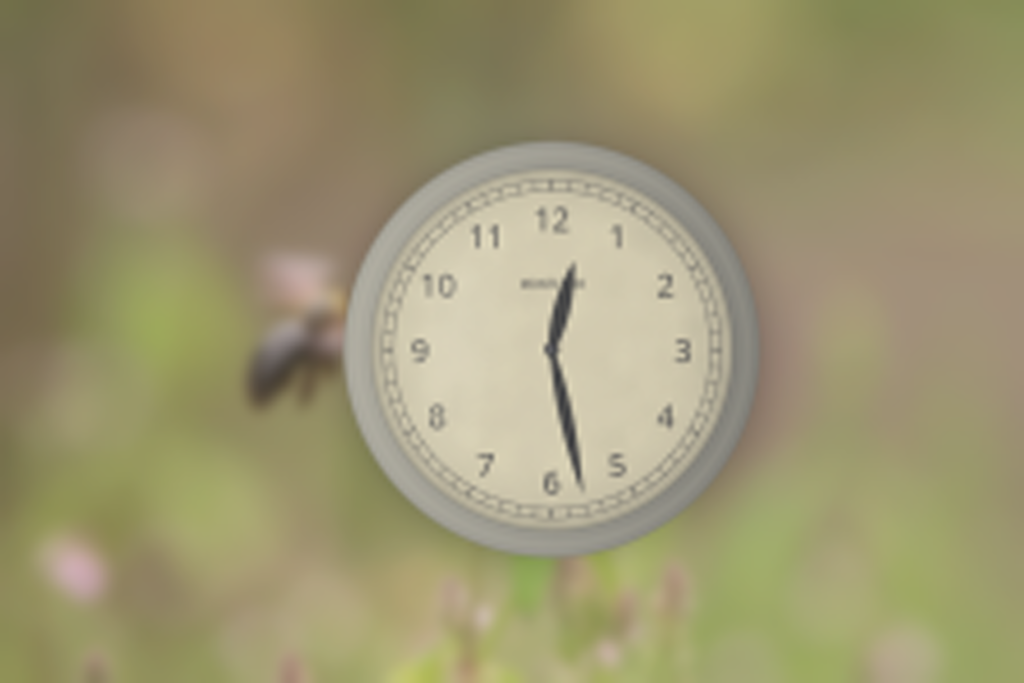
{"hour": 12, "minute": 28}
